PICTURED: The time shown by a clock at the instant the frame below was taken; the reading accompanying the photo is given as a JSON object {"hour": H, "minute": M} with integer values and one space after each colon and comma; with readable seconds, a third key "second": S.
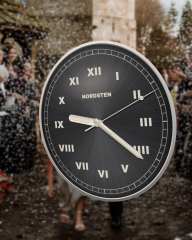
{"hour": 9, "minute": 21, "second": 11}
